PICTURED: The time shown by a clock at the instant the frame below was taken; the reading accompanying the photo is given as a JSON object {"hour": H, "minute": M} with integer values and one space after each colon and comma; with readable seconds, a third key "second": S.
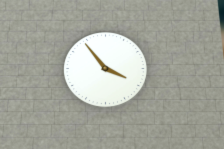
{"hour": 3, "minute": 54}
